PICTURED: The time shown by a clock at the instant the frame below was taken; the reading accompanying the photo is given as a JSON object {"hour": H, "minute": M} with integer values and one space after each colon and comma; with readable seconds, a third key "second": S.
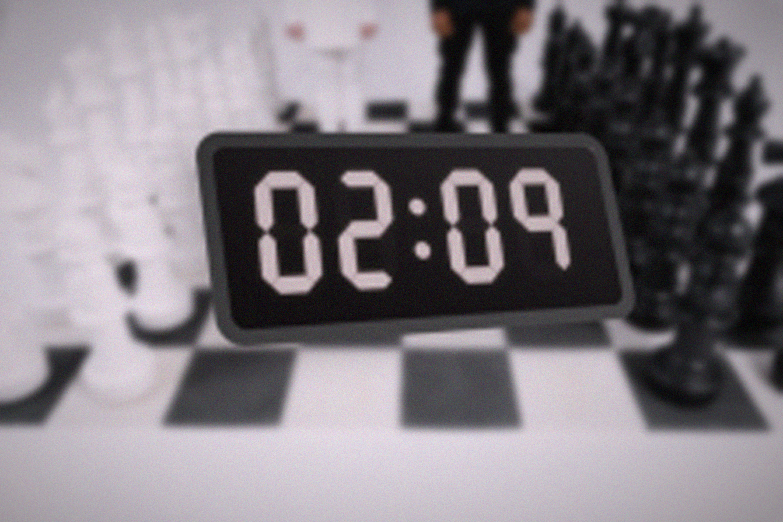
{"hour": 2, "minute": 9}
